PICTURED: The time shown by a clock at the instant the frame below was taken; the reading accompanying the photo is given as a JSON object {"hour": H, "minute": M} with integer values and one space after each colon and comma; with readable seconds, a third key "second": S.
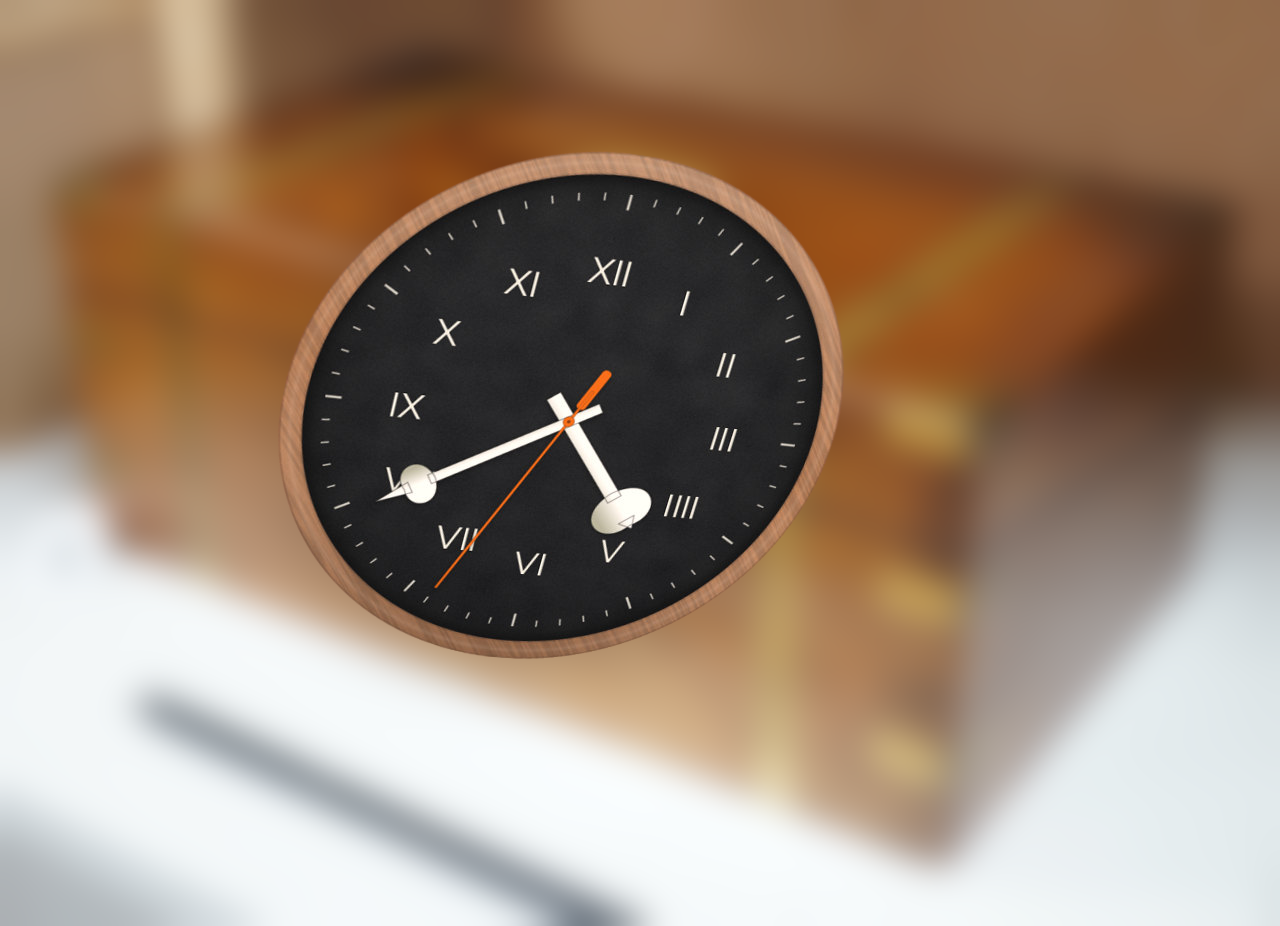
{"hour": 4, "minute": 39, "second": 34}
